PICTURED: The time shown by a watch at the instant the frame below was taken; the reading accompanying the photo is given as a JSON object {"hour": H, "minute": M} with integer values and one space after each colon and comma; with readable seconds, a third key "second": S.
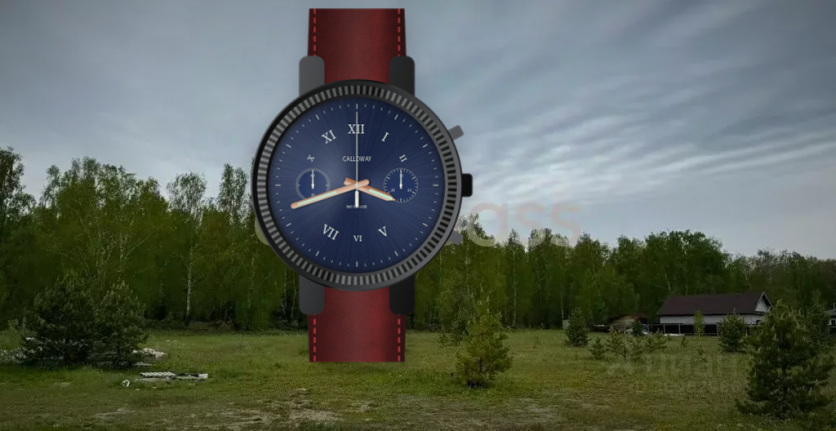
{"hour": 3, "minute": 42}
